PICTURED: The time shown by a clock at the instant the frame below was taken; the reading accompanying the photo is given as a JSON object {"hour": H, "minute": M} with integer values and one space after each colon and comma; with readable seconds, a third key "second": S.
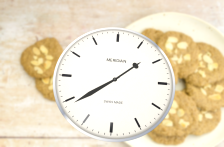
{"hour": 1, "minute": 39}
